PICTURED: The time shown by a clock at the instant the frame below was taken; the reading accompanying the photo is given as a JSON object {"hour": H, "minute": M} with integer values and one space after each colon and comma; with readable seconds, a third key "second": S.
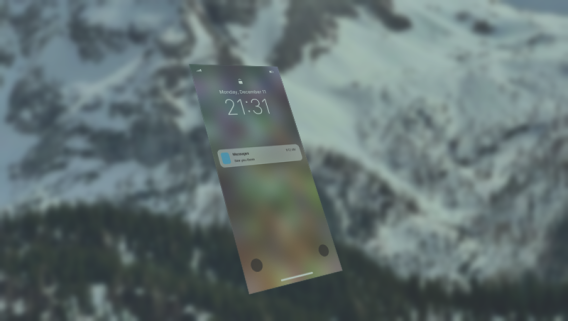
{"hour": 21, "minute": 31}
